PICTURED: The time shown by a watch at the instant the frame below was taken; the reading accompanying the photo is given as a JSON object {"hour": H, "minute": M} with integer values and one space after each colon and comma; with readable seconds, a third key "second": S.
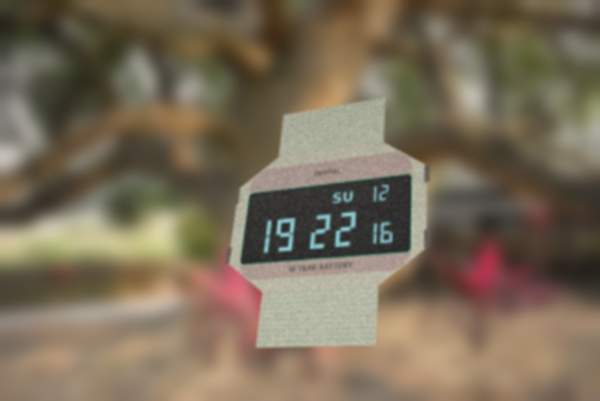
{"hour": 19, "minute": 22, "second": 16}
